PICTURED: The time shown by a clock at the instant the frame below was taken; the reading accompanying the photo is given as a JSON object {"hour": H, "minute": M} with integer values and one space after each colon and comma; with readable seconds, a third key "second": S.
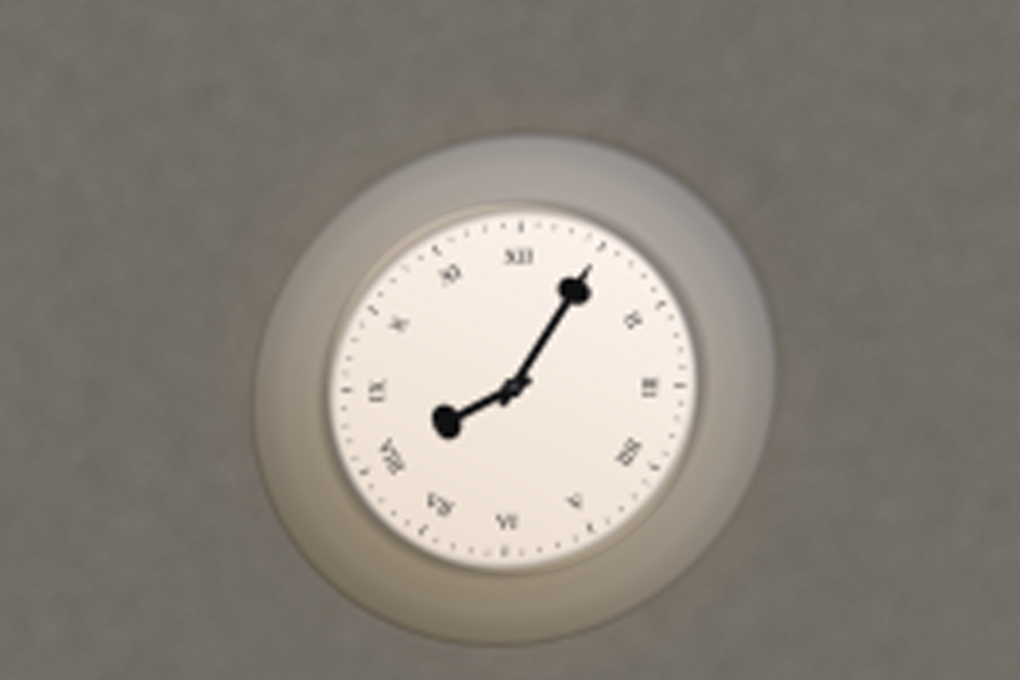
{"hour": 8, "minute": 5}
